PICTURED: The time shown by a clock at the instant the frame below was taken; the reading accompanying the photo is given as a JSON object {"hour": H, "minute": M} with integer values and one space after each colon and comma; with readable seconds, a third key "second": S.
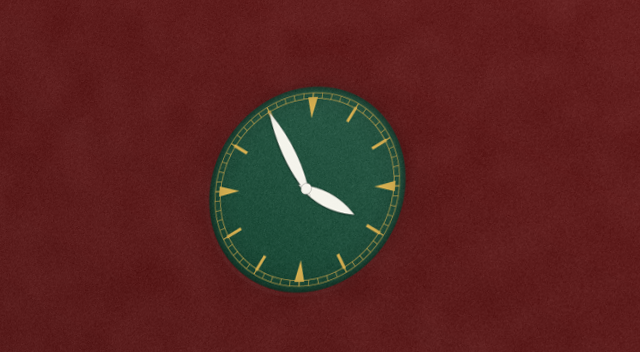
{"hour": 3, "minute": 55}
